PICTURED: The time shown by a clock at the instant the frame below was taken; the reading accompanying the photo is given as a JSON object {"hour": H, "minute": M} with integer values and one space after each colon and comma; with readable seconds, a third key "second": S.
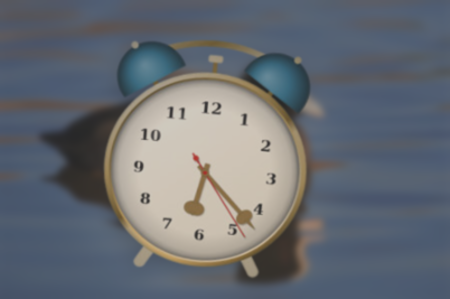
{"hour": 6, "minute": 22, "second": 24}
